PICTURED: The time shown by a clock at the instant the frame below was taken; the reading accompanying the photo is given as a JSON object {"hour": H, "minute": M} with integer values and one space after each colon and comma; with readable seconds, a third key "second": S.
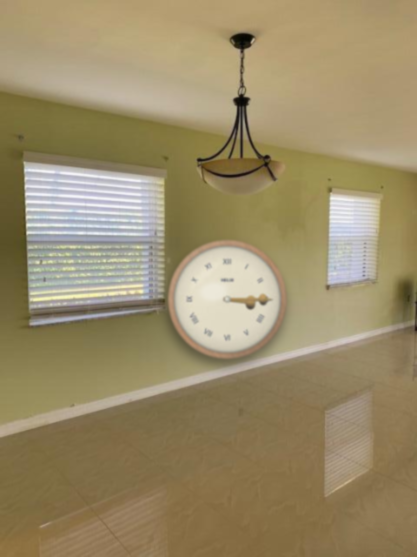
{"hour": 3, "minute": 15}
